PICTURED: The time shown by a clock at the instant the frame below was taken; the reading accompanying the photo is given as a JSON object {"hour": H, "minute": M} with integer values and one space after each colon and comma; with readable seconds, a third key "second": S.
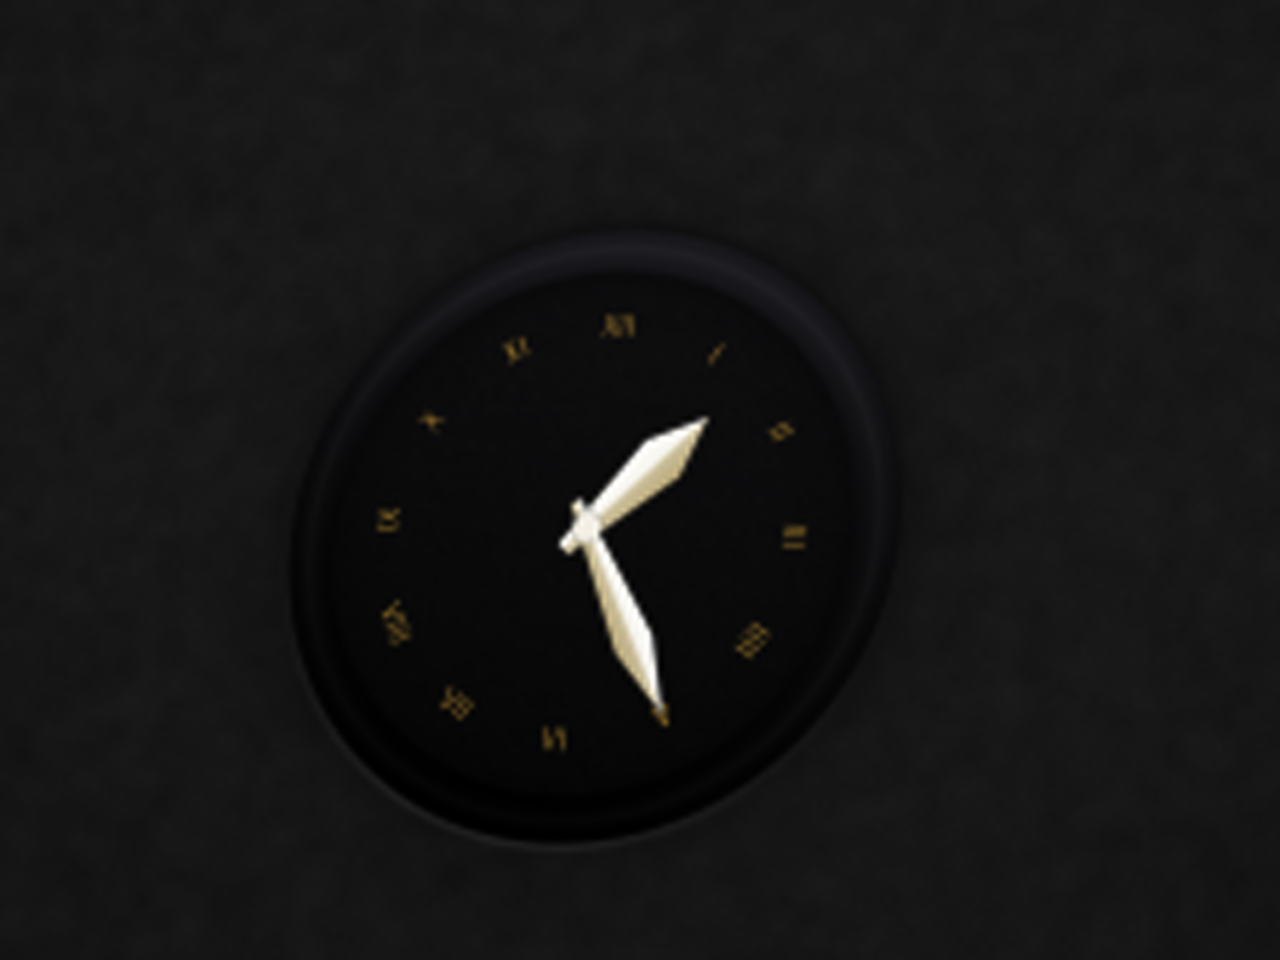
{"hour": 1, "minute": 25}
